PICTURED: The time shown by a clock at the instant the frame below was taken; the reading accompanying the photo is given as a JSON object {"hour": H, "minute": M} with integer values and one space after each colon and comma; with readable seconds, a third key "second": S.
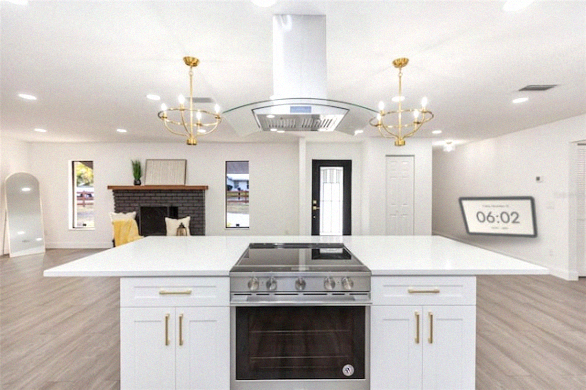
{"hour": 6, "minute": 2}
